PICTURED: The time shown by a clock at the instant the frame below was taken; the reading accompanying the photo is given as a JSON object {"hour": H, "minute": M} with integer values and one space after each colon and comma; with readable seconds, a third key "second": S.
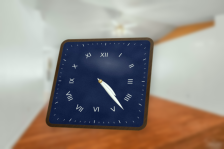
{"hour": 4, "minute": 23}
